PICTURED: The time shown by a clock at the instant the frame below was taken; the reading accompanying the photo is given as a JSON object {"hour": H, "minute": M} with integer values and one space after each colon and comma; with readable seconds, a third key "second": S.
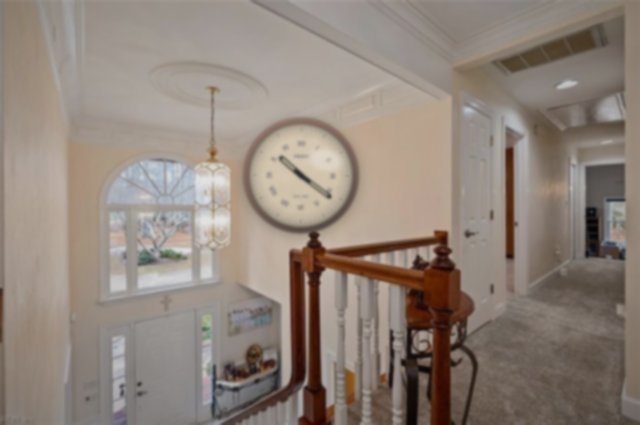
{"hour": 10, "minute": 21}
